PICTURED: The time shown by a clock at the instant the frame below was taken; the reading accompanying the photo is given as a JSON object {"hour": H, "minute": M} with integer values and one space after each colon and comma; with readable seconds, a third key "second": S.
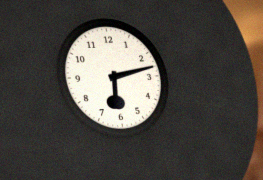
{"hour": 6, "minute": 13}
